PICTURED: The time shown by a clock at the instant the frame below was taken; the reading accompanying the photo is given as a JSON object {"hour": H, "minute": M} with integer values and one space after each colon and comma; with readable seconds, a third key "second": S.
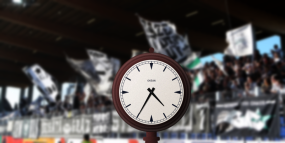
{"hour": 4, "minute": 35}
